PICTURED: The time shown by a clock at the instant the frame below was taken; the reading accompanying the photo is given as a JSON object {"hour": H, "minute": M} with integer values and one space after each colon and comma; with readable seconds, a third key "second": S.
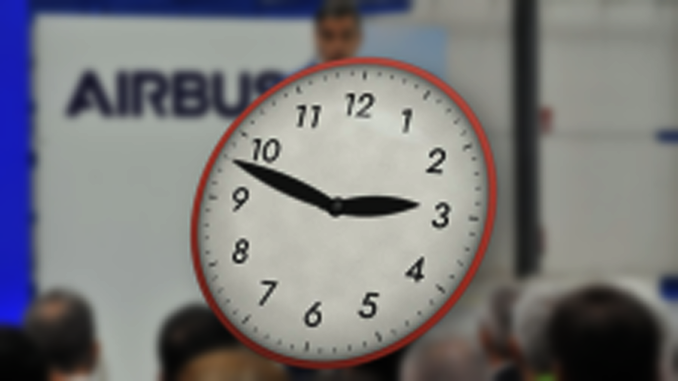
{"hour": 2, "minute": 48}
